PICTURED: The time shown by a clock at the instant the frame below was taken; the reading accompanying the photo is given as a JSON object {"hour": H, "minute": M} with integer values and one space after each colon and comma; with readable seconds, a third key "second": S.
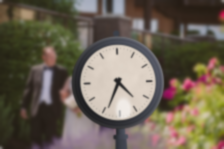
{"hour": 4, "minute": 34}
